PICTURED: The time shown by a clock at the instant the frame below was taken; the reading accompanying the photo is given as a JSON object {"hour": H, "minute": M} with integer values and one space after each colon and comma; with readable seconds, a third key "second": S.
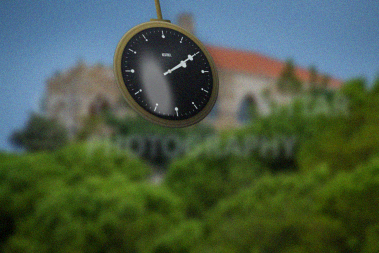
{"hour": 2, "minute": 10}
